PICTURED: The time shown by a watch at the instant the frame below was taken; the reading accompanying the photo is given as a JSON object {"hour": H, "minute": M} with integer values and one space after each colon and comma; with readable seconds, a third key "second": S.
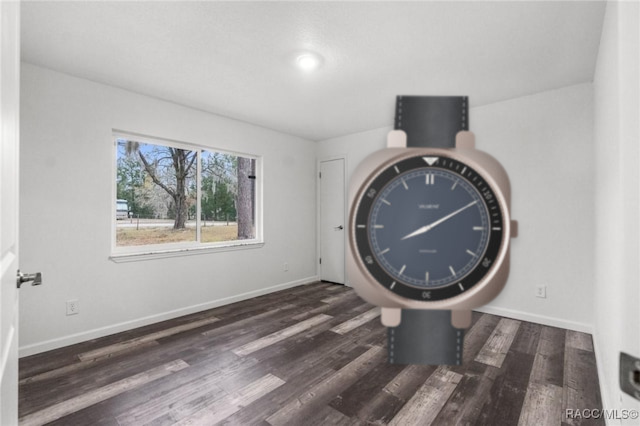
{"hour": 8, "minute": 10}
